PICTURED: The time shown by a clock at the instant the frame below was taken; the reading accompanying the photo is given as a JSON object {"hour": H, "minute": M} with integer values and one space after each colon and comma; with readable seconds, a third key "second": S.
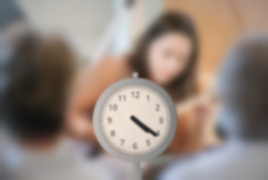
{"hour": 4, "minute": 21}
